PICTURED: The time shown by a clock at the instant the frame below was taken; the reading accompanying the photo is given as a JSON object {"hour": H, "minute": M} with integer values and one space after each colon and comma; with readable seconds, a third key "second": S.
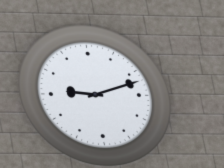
{"hour": 9, "minute": 12}
